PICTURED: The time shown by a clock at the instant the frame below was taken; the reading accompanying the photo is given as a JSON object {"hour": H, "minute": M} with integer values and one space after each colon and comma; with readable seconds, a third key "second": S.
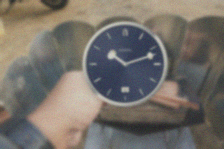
{"hour": 10, "minute": 12}
